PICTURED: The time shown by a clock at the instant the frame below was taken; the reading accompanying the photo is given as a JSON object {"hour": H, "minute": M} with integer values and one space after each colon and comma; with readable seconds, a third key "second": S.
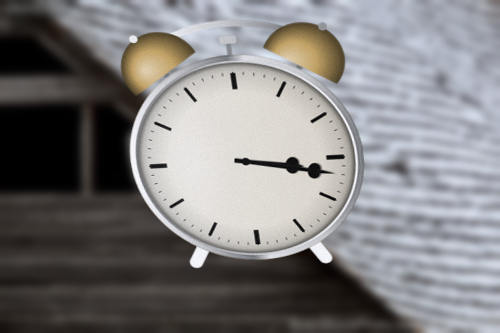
{"hour": 3, "minute": 17}
